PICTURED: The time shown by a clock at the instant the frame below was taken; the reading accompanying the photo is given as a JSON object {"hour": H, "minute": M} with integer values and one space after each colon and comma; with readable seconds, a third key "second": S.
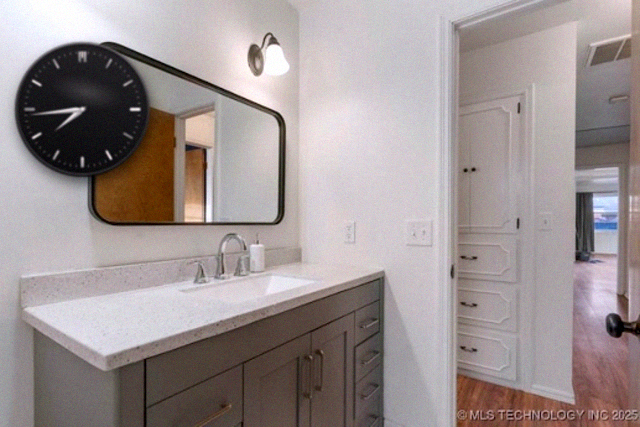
{"hour": 7, "minute": 44}
